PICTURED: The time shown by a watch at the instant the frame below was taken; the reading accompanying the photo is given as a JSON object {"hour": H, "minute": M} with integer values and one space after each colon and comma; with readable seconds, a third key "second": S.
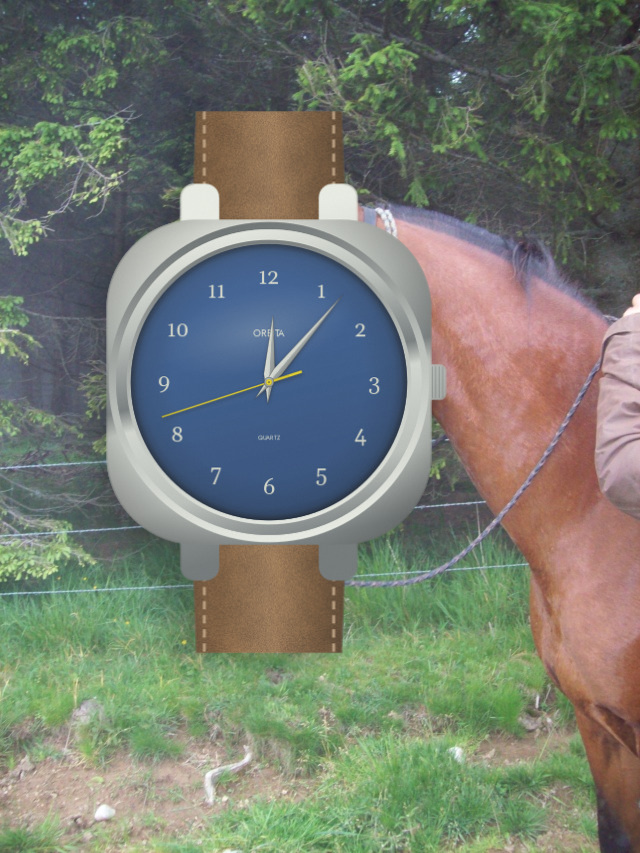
{"hour": 12, "minute": 6, "second": 42}
